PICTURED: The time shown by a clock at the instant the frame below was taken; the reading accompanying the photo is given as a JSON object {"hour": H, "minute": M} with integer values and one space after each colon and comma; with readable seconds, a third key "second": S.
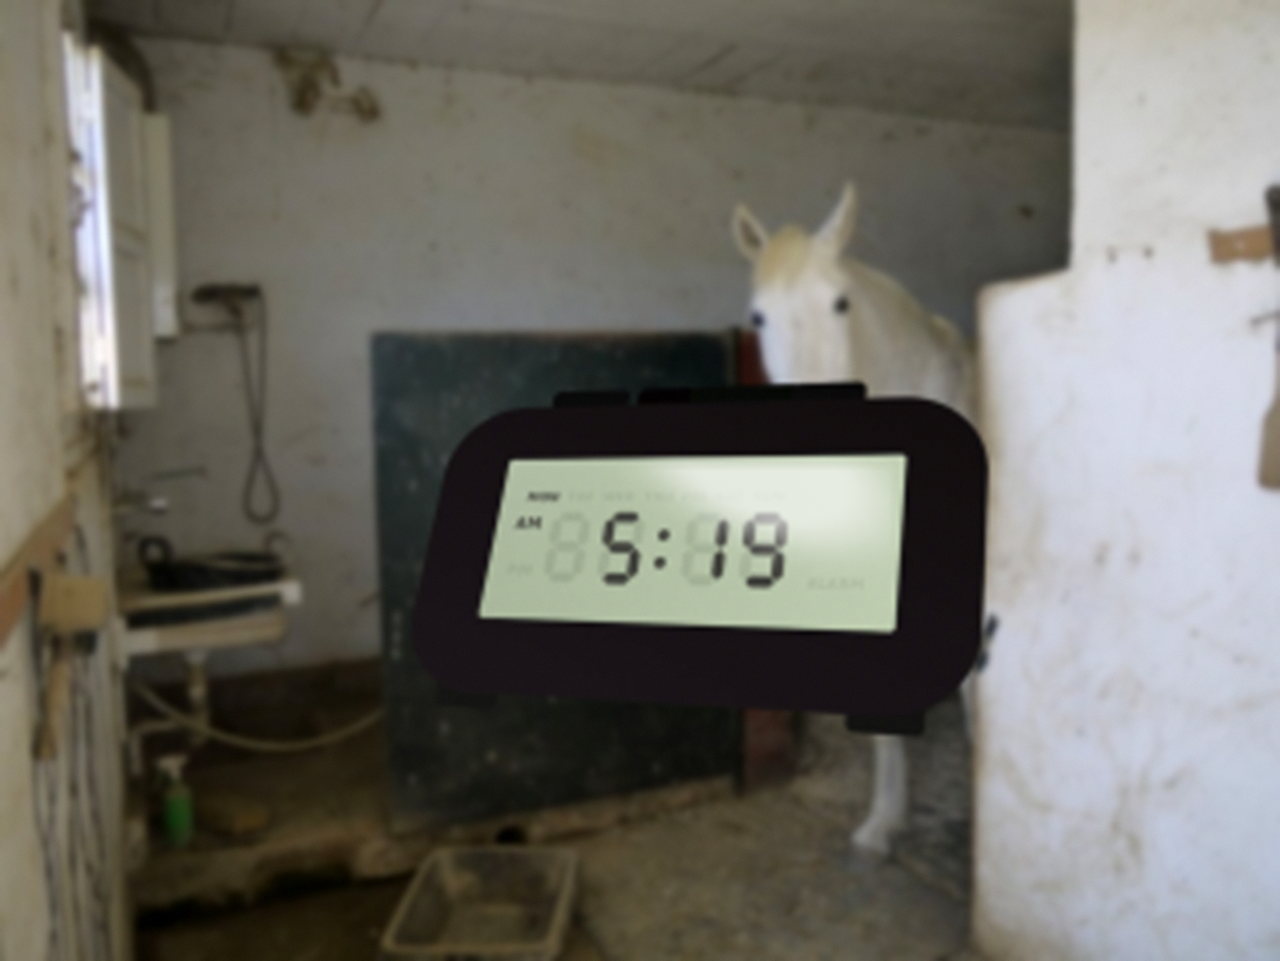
{"hour": 5, "minute": 19}
